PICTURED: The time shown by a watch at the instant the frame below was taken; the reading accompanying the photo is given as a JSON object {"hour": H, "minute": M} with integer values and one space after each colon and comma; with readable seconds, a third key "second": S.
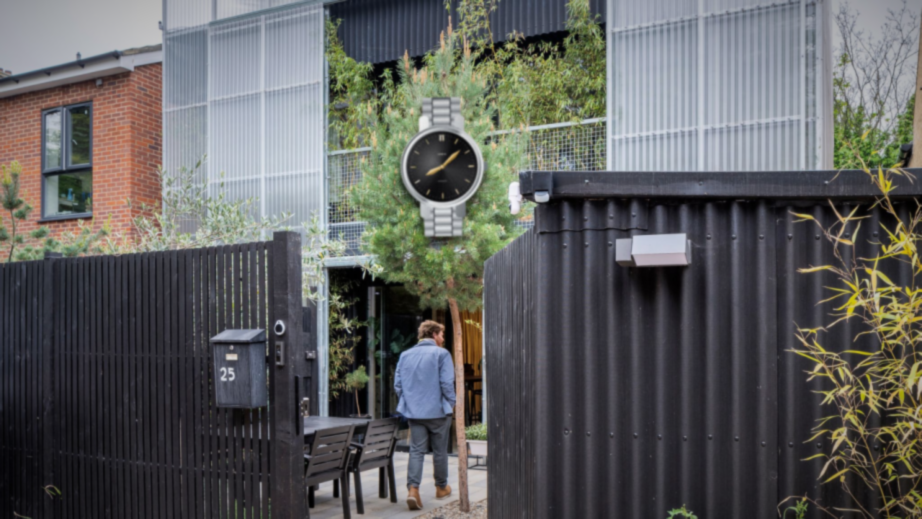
{"hour": 8, "minute": 8}
